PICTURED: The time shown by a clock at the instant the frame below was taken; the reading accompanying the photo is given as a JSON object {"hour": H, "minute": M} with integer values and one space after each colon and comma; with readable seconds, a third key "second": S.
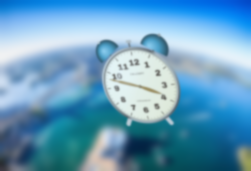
{"hour": 3, "minute": 48}
